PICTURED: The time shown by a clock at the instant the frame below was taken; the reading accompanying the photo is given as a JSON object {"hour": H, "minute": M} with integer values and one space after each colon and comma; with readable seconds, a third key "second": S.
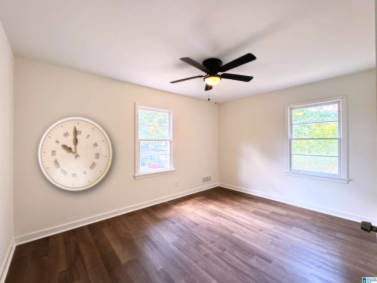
{"hour": 9, "minute": 59}
